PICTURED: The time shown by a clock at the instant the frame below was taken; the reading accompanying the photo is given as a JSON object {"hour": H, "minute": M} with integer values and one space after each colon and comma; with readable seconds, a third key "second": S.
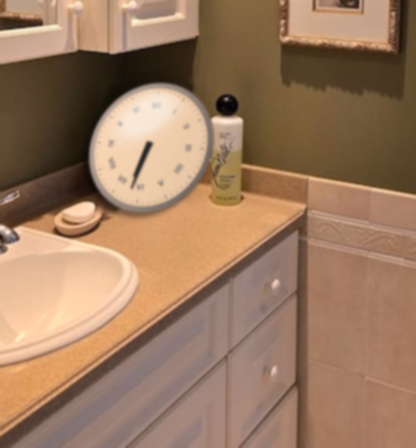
{"hour": 6, "minute": 32}
